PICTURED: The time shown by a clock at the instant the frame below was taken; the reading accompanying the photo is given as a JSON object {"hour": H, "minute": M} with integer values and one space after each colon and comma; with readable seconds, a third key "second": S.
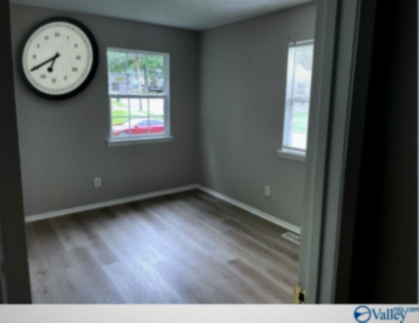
{"hour": 6, "minute": 40}
